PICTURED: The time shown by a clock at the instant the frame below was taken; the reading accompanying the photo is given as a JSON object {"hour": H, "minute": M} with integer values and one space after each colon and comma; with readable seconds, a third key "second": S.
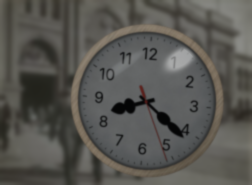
{"hour": 8, "minute": 21, "second": 26}
